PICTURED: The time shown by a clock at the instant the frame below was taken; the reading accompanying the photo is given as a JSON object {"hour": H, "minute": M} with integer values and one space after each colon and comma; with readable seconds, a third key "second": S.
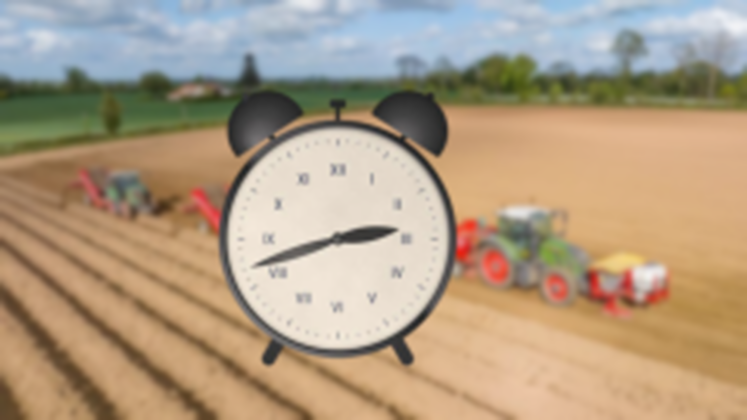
{"hour": 2, "minute": 42}
